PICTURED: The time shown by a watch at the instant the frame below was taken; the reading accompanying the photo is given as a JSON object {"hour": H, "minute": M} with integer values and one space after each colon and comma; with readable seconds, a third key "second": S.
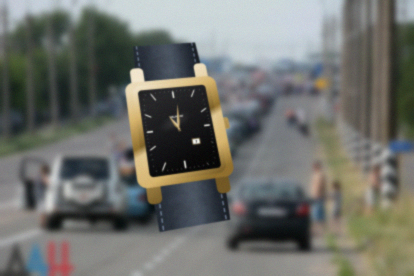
{"hour": 11, "minute": 1}
